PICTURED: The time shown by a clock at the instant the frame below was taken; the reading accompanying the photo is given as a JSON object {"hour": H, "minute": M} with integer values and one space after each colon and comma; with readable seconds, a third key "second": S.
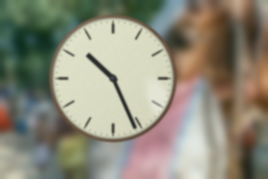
{"hour": 10, "minute": 26}
